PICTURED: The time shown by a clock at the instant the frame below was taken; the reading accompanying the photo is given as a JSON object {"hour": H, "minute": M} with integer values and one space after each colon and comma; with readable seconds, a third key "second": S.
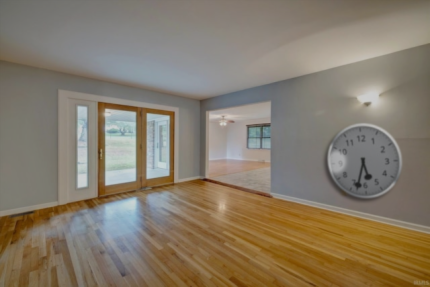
{"hour": 5, "minute": 33}
